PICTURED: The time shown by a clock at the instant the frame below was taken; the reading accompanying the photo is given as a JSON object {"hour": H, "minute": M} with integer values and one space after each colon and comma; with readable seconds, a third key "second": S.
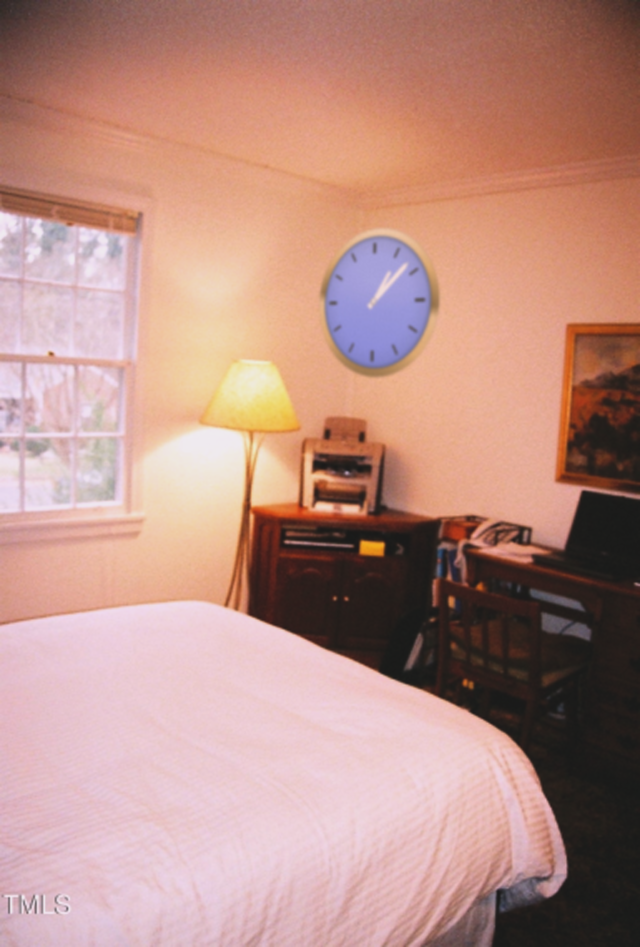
{"hour": 1, "minute": 8}
